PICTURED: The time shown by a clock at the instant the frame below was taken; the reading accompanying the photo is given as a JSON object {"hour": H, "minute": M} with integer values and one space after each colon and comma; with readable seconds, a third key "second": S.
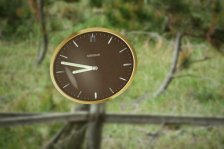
{"hour": 8, "minute": 48}
